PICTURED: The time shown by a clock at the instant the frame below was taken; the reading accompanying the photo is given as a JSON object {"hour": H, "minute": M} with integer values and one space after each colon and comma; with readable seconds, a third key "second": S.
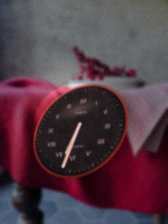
{"hour": 6, "minute": 32}
